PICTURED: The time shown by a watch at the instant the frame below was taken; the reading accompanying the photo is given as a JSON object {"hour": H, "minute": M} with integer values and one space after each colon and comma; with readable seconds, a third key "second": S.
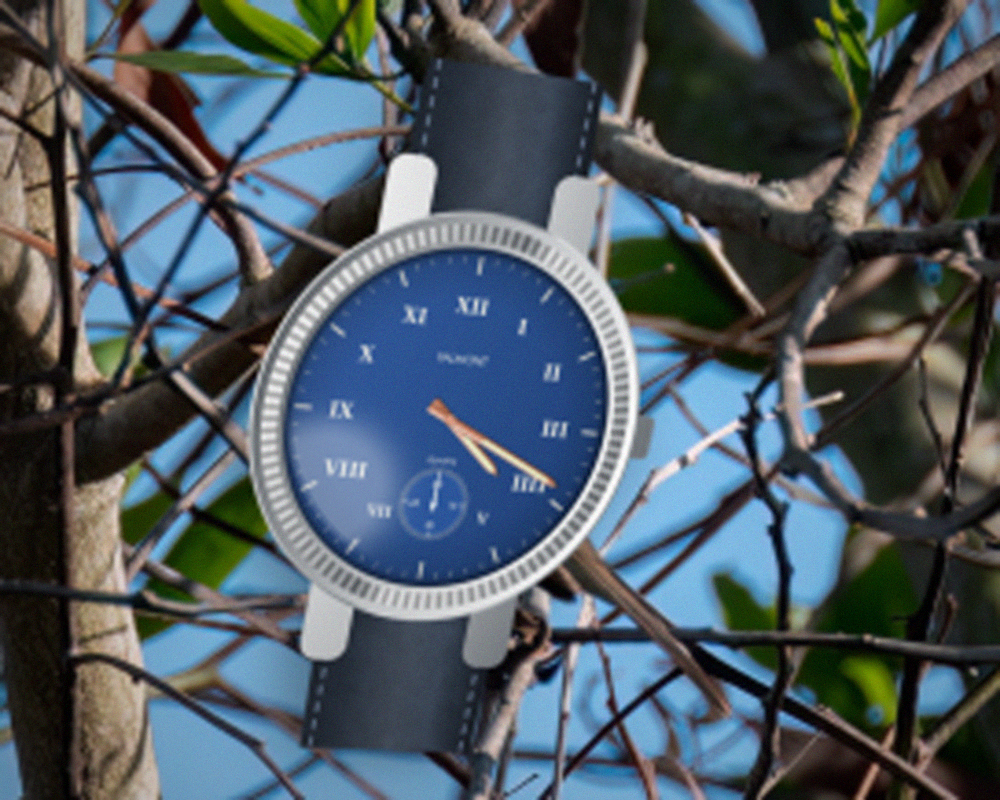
{"hour": 4, "minute": 19}
